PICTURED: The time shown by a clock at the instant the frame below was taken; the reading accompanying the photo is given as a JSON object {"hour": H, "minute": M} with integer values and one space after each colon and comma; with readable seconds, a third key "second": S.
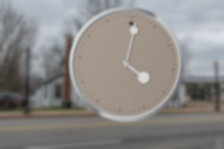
{"hour": 4, "minute": 1}
